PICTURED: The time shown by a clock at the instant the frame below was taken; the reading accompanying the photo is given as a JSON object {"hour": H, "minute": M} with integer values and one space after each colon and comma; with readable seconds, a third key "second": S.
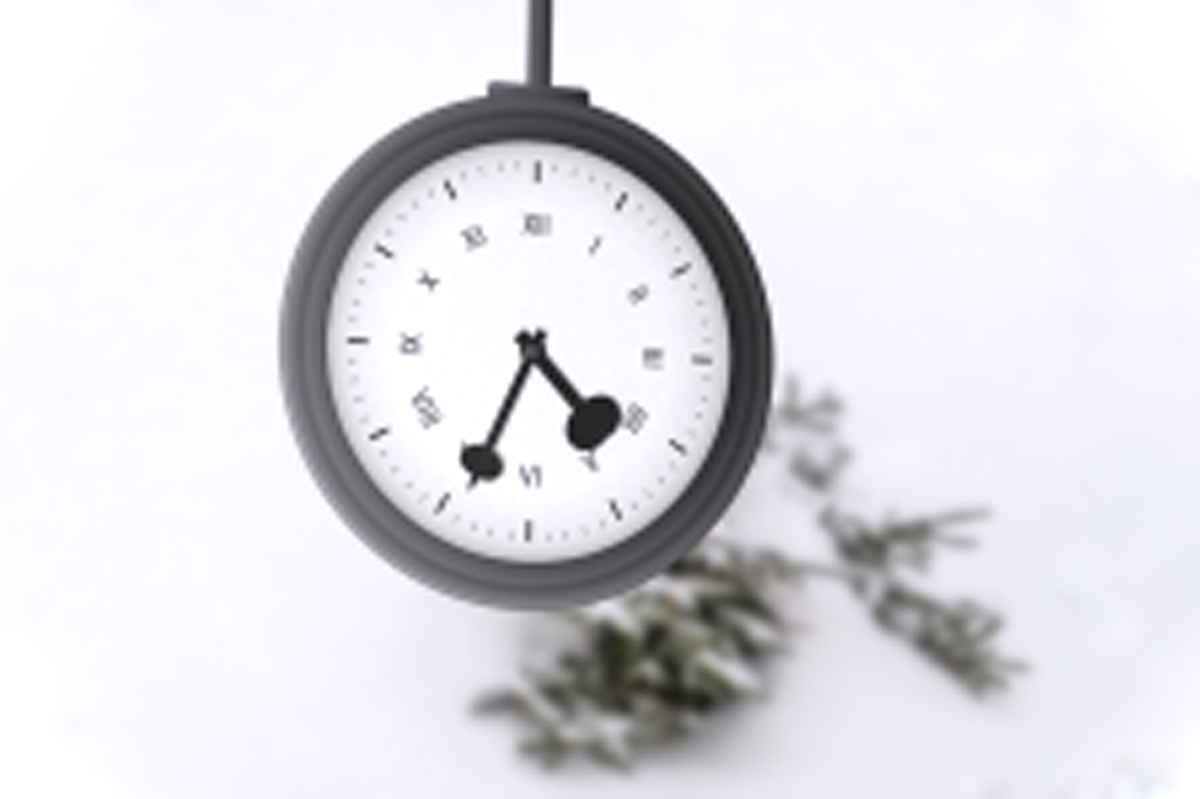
{"hour": 4, "minute": 34}
